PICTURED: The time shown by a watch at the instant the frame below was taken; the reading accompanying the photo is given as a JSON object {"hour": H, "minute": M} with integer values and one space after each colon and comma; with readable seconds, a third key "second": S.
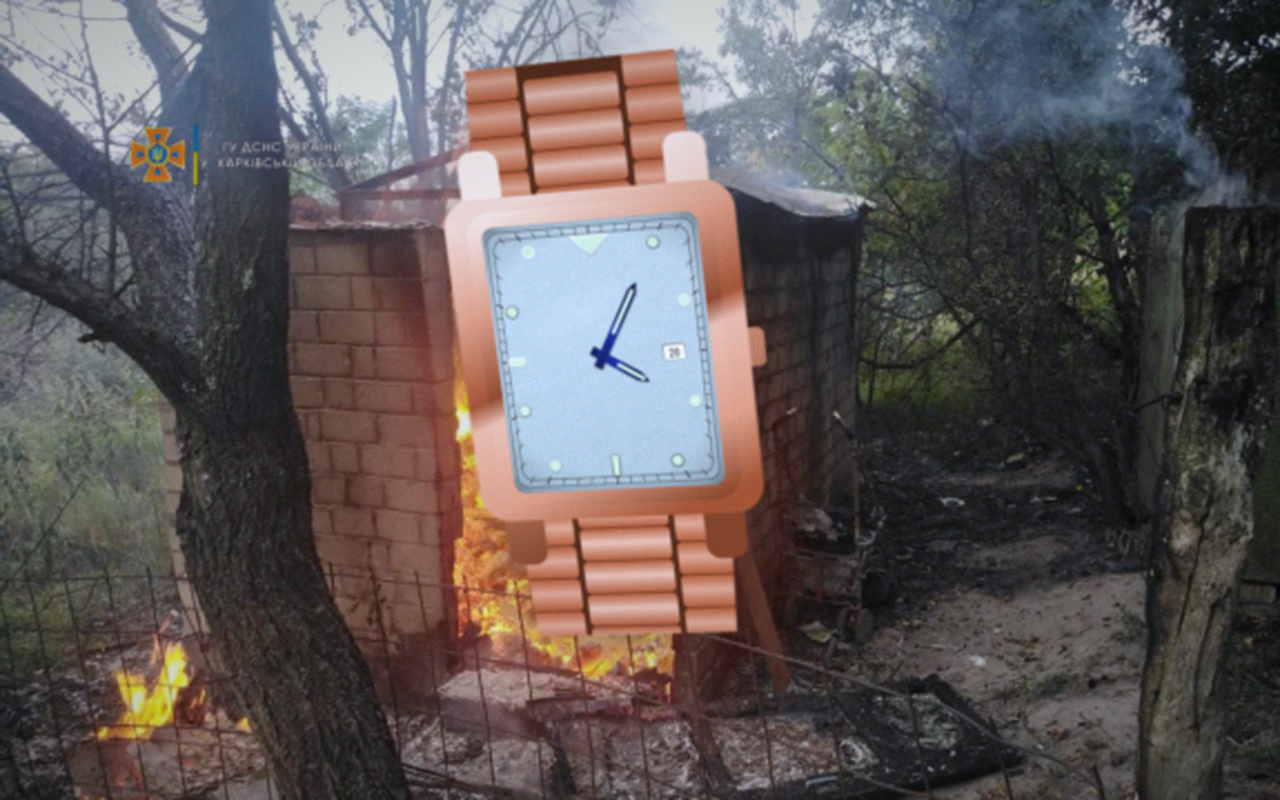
{"hour": 4, "minute": 5}
